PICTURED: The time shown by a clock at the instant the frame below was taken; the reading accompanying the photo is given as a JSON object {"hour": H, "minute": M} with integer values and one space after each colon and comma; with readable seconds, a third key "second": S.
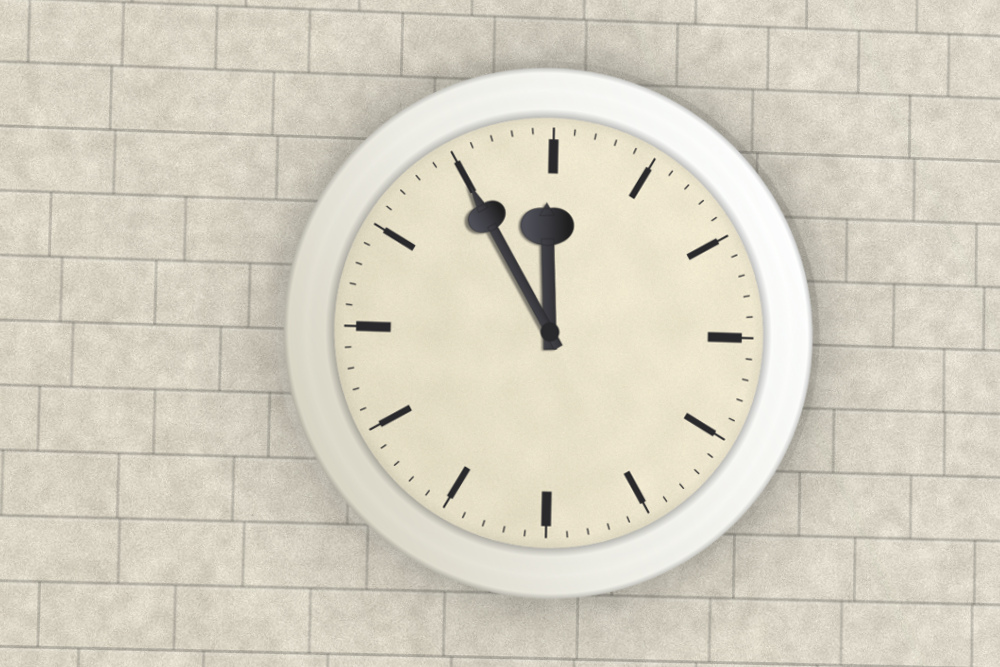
{"hour": 11, "minute": 55}
